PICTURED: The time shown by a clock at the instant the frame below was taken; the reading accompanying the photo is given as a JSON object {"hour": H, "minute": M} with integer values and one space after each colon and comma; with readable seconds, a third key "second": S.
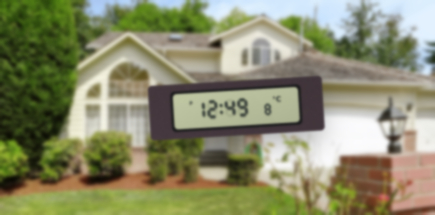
{"hour": 12, "minute": 49}
